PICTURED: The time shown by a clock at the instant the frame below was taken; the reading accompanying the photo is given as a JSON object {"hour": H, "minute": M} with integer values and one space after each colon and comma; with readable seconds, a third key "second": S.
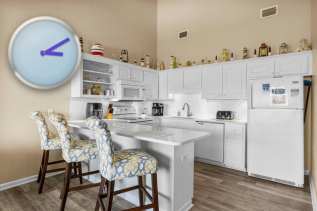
{"hour": 3, "minute": 10}
